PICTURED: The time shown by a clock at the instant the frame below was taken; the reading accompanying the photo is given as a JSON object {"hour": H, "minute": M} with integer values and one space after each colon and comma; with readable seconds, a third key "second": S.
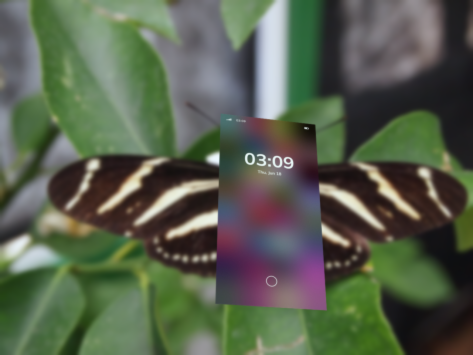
{"hour": 3, "minute": 9}
